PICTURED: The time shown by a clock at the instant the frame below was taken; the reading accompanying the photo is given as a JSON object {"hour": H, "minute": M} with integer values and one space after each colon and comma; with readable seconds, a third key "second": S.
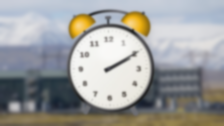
{"hour": 2, "minute": 10}
